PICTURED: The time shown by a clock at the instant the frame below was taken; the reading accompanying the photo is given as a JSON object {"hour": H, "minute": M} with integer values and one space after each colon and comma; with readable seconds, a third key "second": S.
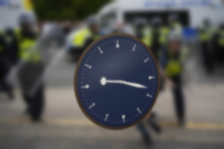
{"hour": 9, "minute": 18}
